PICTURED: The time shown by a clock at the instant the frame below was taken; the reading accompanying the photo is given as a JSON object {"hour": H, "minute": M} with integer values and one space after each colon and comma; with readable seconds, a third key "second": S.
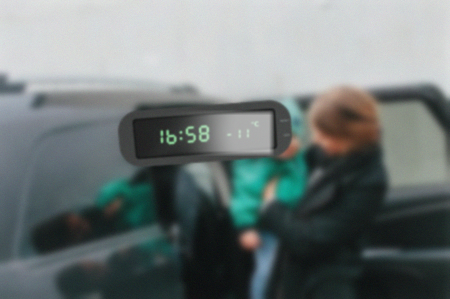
{"hour": 16, "minute": 58}
